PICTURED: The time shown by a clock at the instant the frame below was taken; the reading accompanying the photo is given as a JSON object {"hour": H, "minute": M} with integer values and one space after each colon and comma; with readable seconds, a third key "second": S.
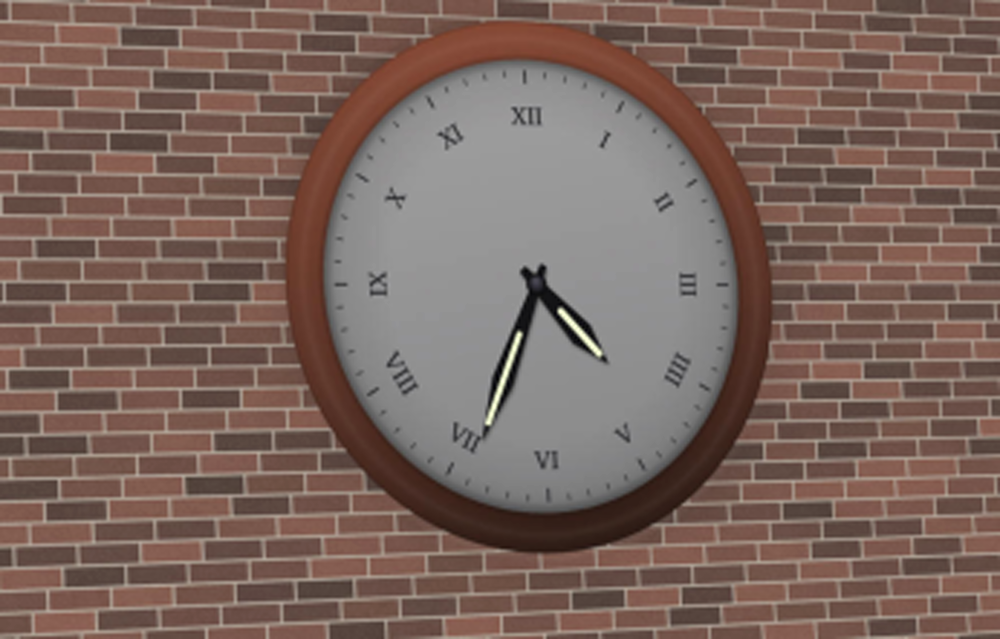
{"hour": 4, "minute": 34}
